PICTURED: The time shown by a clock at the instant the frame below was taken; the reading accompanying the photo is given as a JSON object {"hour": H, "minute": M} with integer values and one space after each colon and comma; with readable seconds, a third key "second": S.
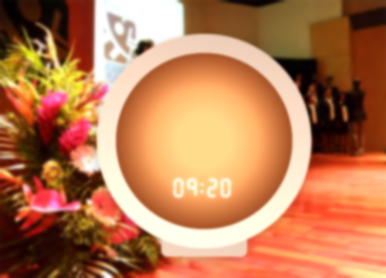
{"hour": 9, "minute": 20}
